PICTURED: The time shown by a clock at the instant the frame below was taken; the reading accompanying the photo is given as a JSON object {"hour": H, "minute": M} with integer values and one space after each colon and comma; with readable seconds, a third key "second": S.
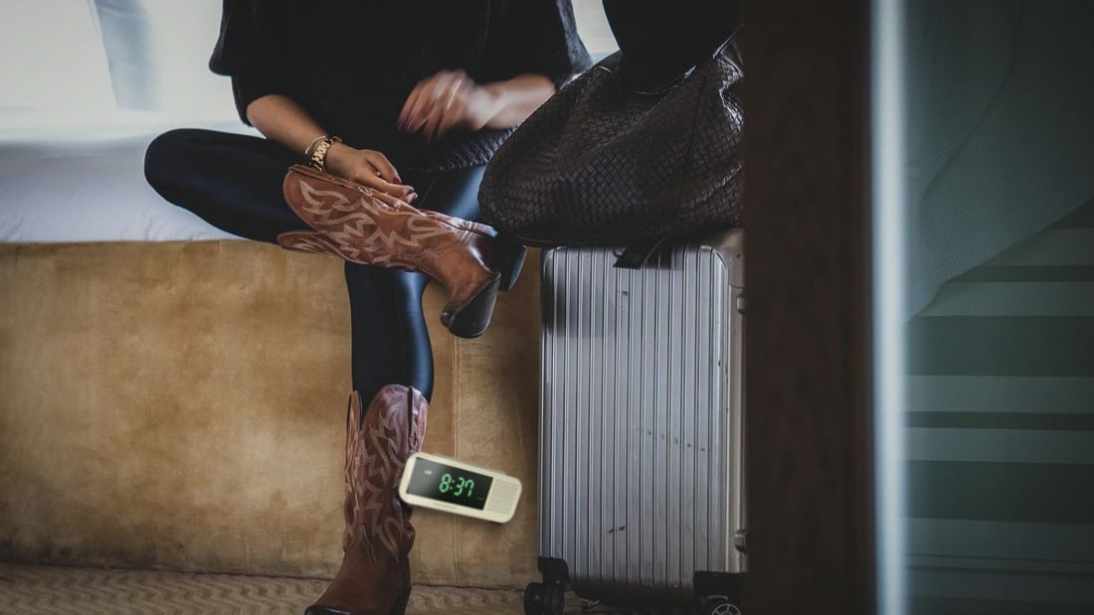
{"hour": 8, "minute": 37}
